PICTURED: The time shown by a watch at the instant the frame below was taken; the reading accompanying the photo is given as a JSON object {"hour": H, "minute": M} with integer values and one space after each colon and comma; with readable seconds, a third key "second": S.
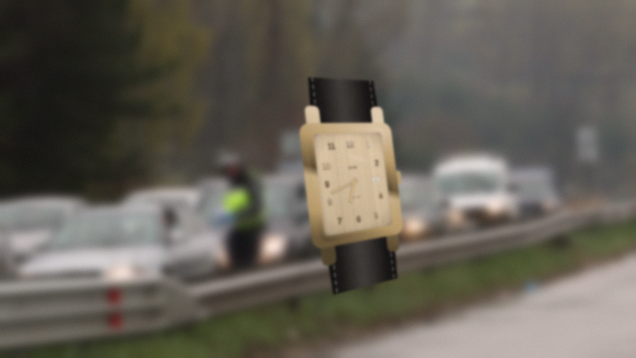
{"hour": 6, "minute": 42}
